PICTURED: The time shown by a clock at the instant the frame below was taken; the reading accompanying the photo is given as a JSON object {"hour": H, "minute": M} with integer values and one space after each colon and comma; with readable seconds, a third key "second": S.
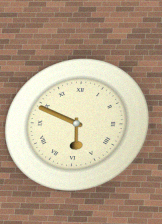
{"hour": 5, "minute": 49}
